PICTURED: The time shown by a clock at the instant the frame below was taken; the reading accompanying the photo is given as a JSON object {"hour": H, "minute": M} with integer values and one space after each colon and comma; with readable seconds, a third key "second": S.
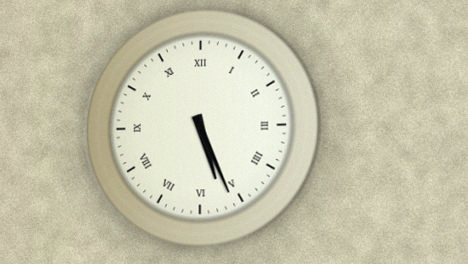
{"hour": 5, "minute": 26}
